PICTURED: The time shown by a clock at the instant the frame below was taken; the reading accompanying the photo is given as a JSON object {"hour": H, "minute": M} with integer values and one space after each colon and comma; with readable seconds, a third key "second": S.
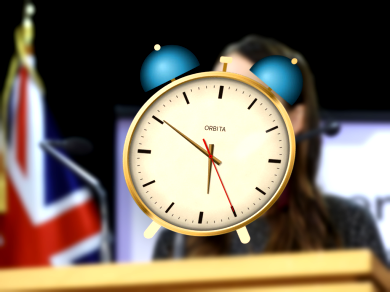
{"hour": 5, "minute": 50, "second": 25}
